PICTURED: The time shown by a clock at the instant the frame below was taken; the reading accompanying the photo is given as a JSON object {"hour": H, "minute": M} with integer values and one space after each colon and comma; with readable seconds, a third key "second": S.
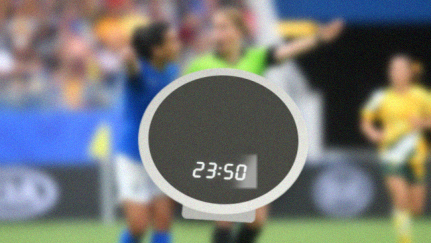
{"hour": 23, "minute": 50}
